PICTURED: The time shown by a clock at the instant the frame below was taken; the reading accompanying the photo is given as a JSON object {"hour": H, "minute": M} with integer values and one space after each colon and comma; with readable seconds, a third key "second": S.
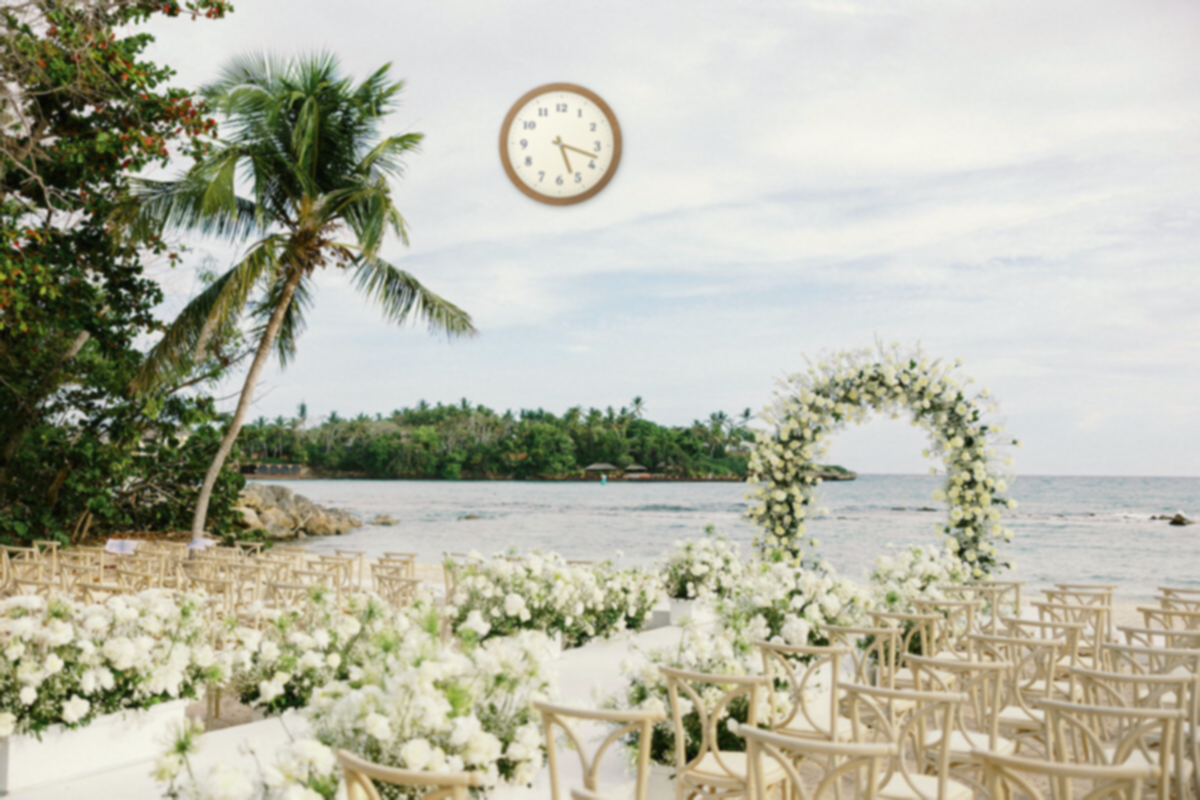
{"hour": 5, "minute": 18}
